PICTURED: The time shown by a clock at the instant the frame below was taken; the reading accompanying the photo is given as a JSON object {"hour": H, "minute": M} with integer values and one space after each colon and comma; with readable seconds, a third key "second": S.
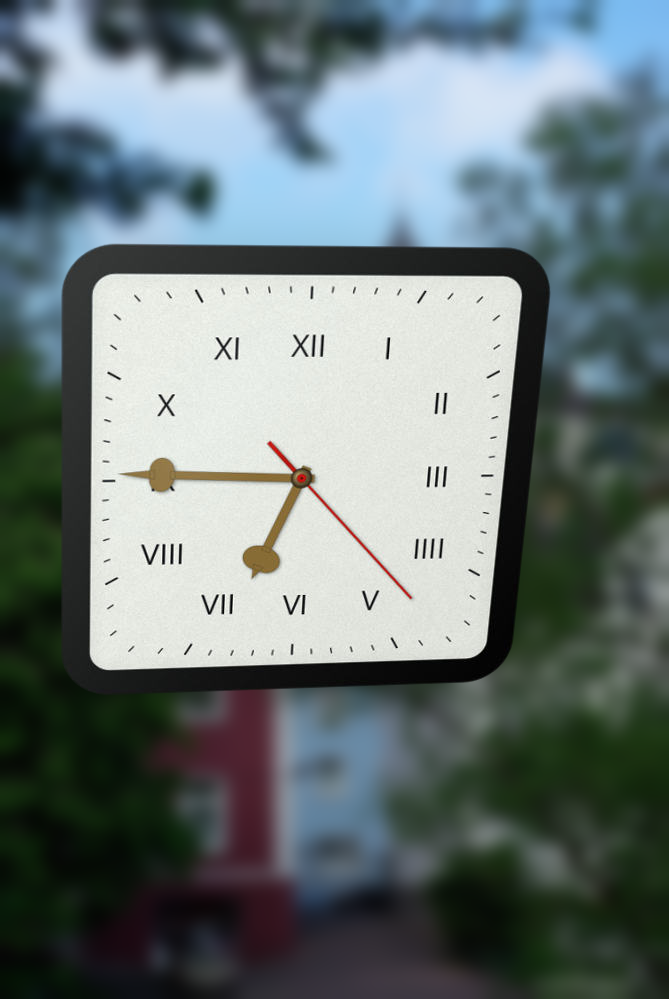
{"hour": 6, "minute": 45, "second": 23}
